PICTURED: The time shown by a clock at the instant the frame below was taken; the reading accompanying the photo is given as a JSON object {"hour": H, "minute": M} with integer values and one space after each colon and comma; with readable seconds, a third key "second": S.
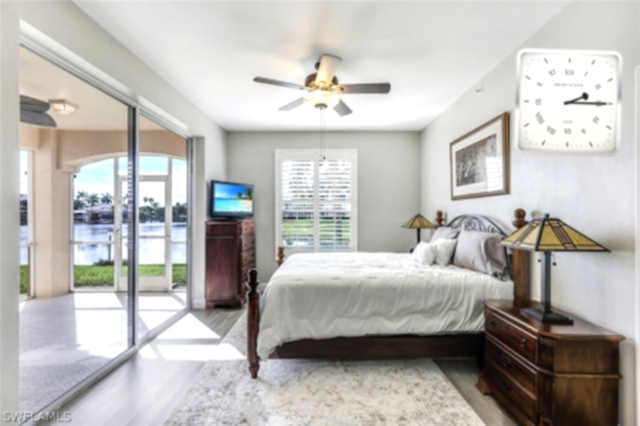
{"hour": 2, "minute": 15}
